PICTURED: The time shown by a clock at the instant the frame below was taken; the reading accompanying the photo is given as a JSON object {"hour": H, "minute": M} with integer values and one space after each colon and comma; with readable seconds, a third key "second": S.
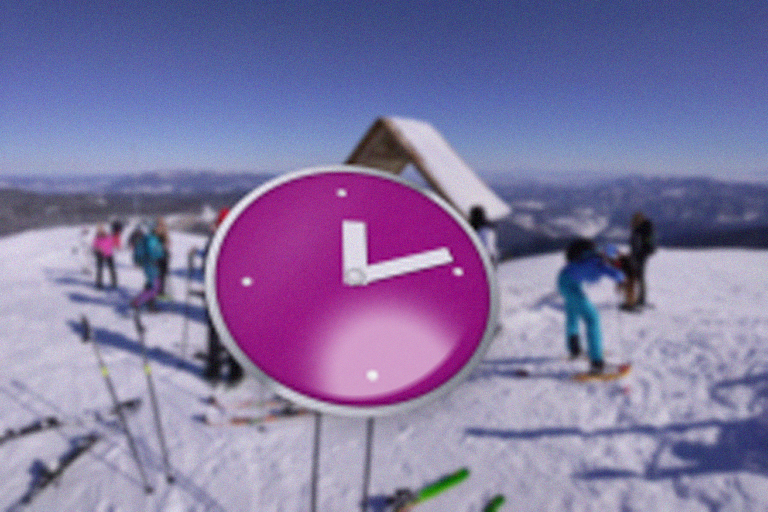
{"hour": 12, "minute": 13}
